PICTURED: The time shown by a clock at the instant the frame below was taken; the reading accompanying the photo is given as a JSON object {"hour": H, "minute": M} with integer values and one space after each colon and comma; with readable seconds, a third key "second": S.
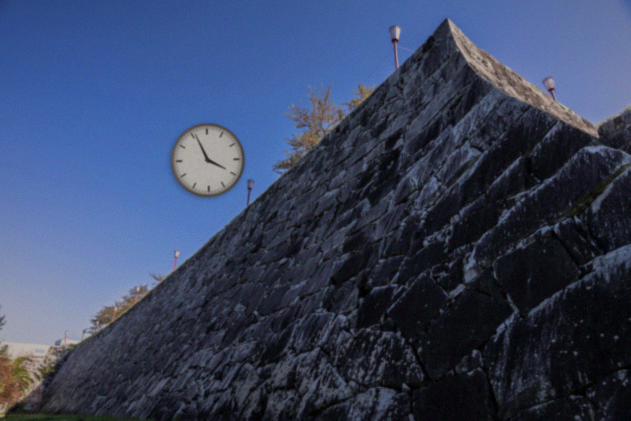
{"hour": 3, "minute": 56}
